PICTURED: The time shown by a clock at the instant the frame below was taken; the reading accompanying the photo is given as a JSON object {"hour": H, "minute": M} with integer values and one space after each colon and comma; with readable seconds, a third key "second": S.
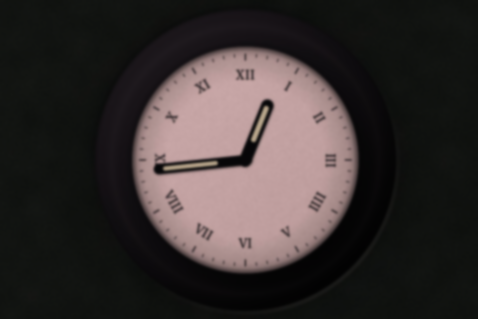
{"hour": 12, "minute": 44}
